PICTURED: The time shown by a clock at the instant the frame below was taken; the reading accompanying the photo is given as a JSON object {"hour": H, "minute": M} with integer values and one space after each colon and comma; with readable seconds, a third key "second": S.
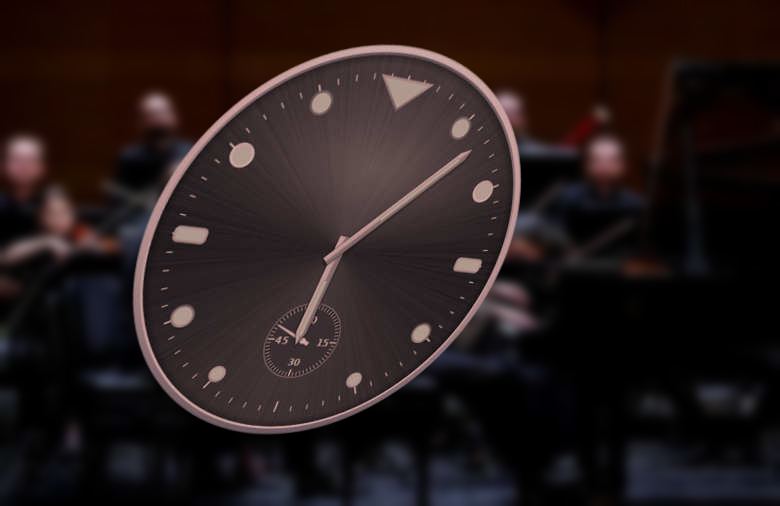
{"hour": 6, "minute": 6, "second": 49}
